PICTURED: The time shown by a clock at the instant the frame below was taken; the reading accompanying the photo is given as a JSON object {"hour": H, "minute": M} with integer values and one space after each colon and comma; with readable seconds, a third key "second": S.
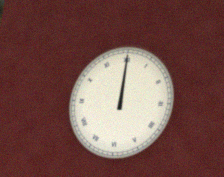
{"hour": 12, "minute": 0}
